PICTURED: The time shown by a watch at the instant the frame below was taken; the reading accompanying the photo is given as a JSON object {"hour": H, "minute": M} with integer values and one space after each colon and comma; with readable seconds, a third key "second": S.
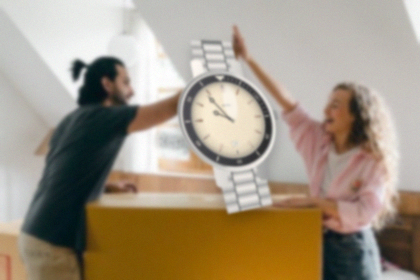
{"hour": 9, "minute": 54}
